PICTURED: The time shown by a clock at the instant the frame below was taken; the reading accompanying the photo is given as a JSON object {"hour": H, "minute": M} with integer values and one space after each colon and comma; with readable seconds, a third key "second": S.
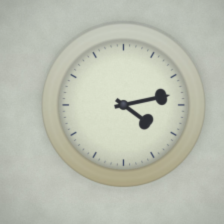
{"hour": 4, "minute": 13}
